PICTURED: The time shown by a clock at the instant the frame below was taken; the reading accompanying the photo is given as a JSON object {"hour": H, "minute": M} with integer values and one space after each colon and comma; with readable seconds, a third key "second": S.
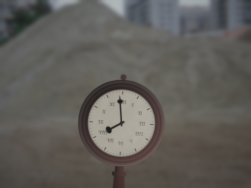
{"hour": 7, "minute": 59}
